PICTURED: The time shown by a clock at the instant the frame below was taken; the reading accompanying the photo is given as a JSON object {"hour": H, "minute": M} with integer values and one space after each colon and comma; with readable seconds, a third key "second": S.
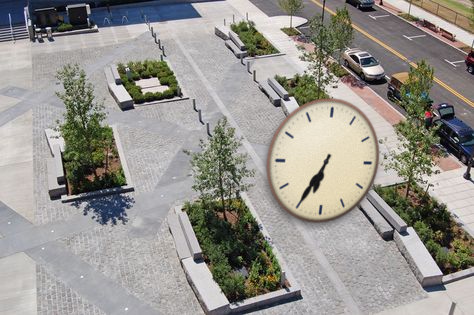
{"hour": 6, "minute": 35}
